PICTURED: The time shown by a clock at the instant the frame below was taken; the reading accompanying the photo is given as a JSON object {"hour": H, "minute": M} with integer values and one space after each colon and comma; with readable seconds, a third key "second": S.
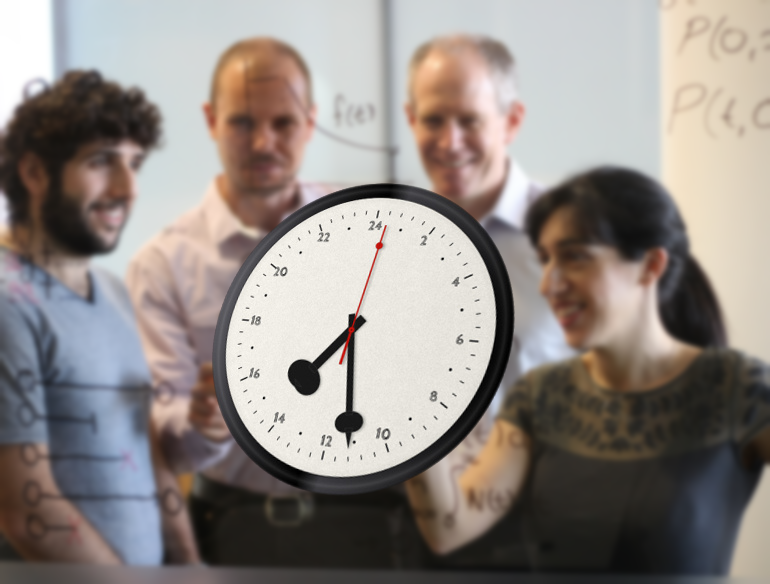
{"hour": 14, "minute": 28, "second": 1}
